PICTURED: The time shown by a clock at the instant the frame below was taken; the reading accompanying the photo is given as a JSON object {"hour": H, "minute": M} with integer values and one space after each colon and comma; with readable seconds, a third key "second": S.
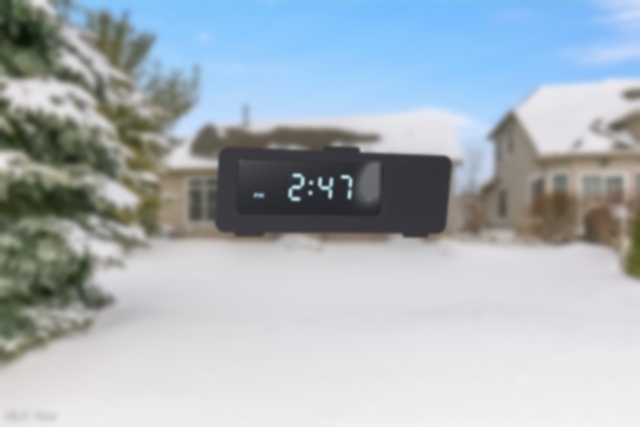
{"hour": 2, "minute": 47}
